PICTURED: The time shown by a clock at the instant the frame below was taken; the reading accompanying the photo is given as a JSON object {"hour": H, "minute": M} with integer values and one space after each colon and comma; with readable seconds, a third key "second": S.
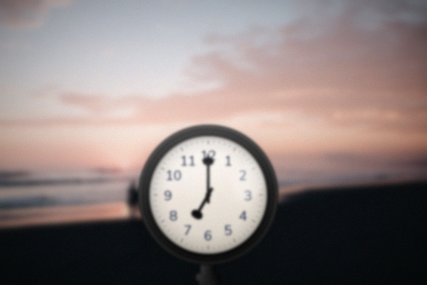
{"hour": 7, "minute": 0}
